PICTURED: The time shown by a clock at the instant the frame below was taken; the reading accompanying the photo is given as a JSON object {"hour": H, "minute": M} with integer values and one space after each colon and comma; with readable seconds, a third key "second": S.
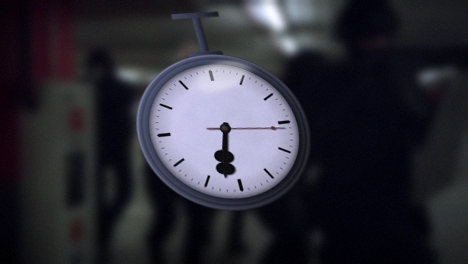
{"hour": 6, "minute": 32, "second": 16}
